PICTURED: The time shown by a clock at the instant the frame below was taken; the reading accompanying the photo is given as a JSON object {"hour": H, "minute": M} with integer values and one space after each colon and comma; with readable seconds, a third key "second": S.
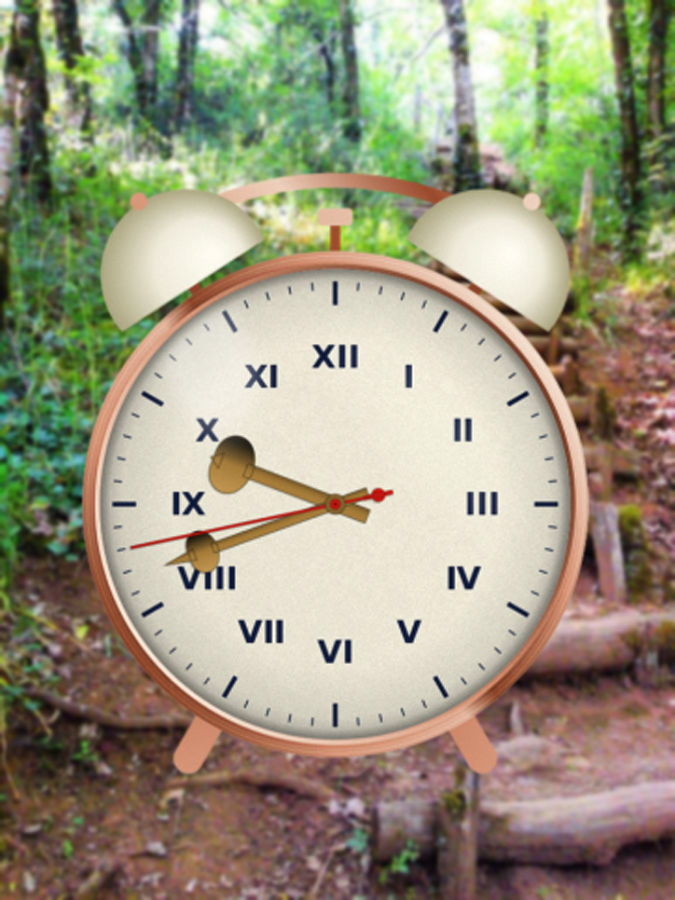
{"hour": 9, "minute": 41, "second": 43}
